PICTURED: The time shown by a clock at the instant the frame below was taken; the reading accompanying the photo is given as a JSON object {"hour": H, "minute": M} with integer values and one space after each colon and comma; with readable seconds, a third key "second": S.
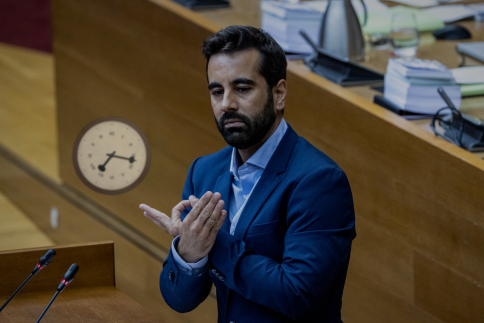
{"hour": 7, "minute": 17}
